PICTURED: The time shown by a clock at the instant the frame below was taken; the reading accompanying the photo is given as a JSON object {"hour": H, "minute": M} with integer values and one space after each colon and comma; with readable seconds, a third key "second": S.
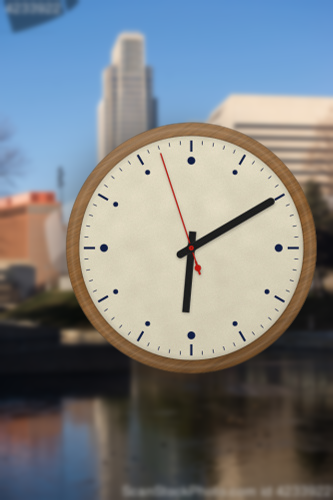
{"hour": 6, "minute": 9, "second": 57}
